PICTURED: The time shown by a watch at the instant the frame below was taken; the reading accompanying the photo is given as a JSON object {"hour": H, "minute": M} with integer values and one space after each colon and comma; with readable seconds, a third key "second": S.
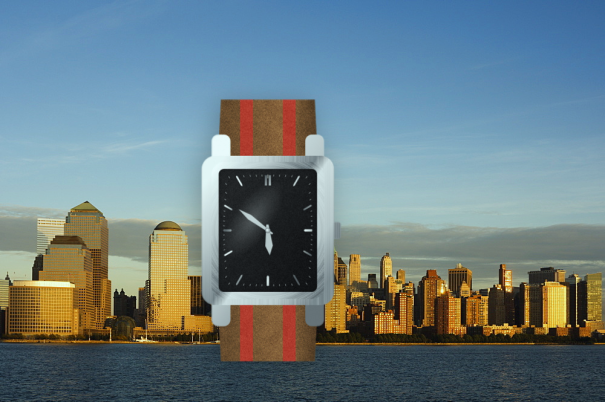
{"hour": 5, "minute": 51}
